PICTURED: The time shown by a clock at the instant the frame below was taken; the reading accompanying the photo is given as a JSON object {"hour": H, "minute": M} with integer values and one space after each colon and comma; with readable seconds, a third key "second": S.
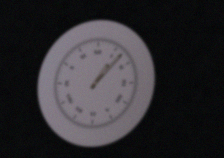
{"hour": 1, "minute": 7}
